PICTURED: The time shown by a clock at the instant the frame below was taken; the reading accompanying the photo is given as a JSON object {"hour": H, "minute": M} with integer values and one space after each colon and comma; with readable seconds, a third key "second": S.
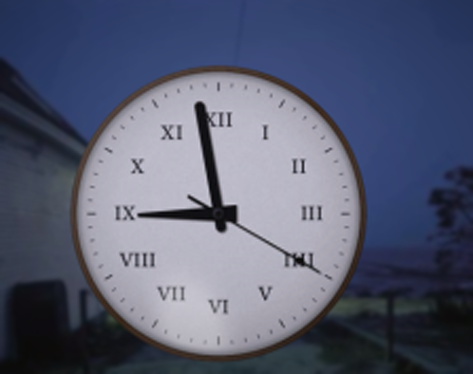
{"hour": 8, "minute": 58, "second": 20}
